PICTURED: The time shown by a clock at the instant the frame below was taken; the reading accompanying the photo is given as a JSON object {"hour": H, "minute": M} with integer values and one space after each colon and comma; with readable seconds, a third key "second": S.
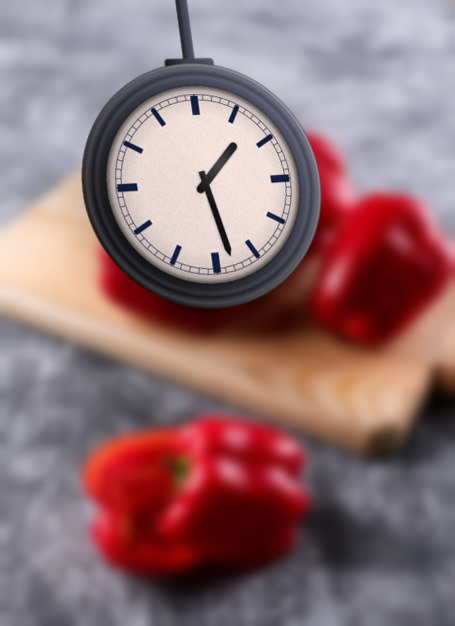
{"hour": 1, "minute": 28}
